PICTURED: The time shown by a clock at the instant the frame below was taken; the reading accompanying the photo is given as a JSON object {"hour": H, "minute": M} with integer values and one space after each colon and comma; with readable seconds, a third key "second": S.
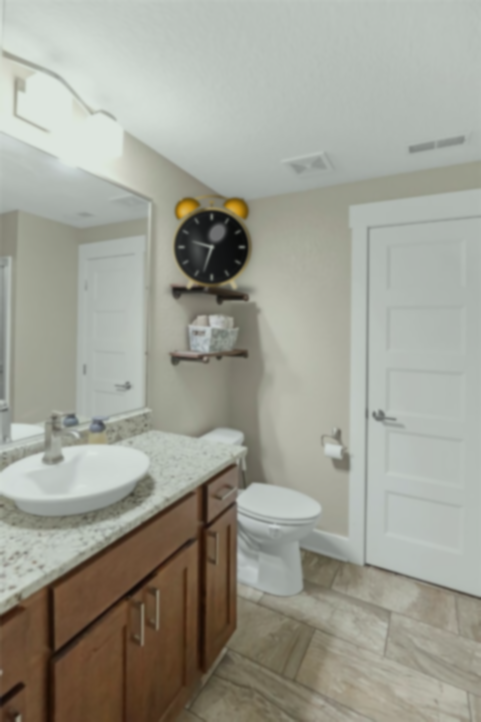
{"hour": 9, "minute": 33}
